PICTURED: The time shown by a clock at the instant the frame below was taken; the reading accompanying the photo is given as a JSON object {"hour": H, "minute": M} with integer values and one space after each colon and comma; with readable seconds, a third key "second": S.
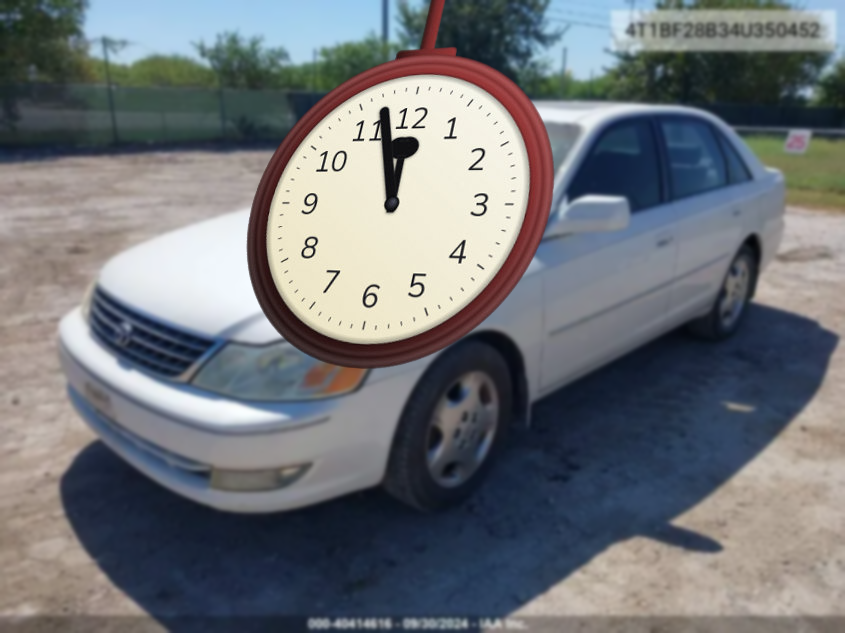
{"hour": 11, "minute": 57}
